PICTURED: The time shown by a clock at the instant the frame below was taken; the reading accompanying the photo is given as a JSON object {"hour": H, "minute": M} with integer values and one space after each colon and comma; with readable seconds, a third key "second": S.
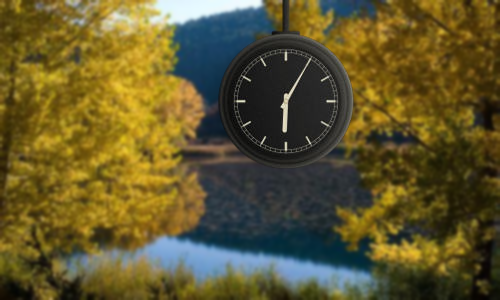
{"hour": 6, "minute": 5}
